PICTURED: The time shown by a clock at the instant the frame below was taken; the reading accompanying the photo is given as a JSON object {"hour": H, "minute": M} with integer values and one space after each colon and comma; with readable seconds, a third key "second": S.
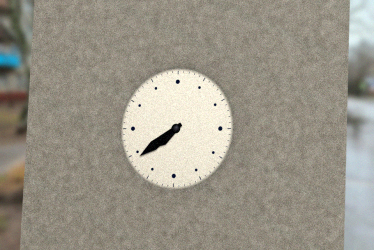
{"hour": 7, "minute": 39}
